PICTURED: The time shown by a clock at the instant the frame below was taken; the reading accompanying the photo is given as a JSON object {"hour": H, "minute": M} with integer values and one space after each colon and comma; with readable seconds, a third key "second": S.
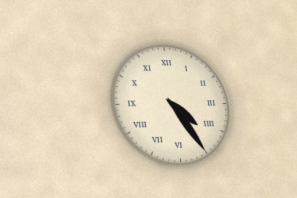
{"hour": 4, "minute": 25}
